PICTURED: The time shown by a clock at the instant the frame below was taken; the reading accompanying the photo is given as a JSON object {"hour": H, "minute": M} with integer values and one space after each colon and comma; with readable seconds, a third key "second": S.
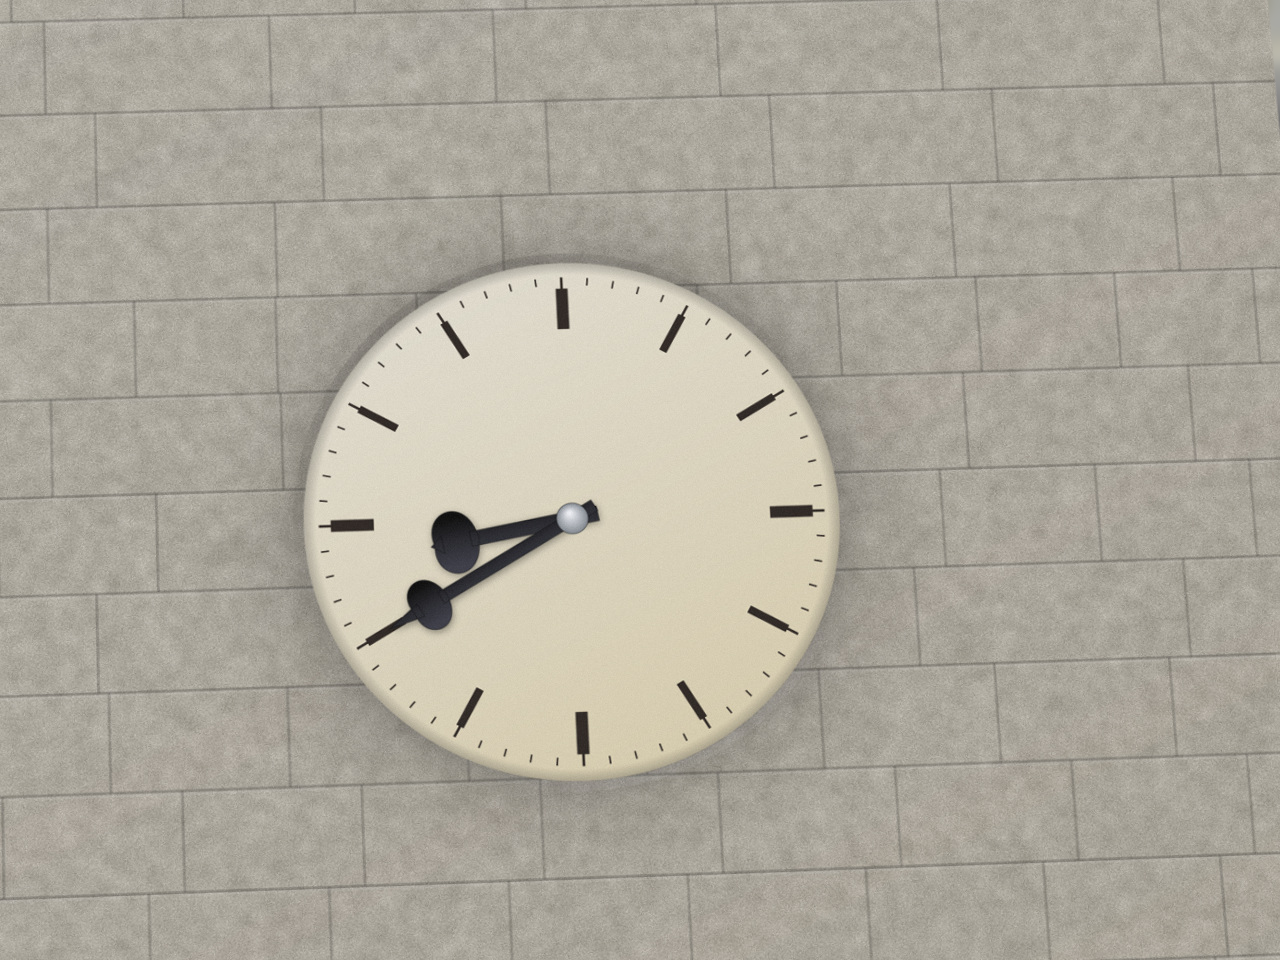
{"hour": 8, "minute": 40}
